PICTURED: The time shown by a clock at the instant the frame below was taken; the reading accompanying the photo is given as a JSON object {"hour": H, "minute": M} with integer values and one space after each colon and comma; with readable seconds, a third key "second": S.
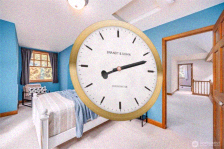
{"hour": 8, "minute": 12}
